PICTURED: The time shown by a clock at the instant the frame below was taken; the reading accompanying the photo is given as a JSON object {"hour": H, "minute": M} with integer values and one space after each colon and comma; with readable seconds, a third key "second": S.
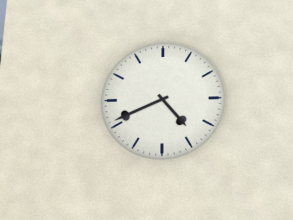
{"hour": 4, "minute": 41}
